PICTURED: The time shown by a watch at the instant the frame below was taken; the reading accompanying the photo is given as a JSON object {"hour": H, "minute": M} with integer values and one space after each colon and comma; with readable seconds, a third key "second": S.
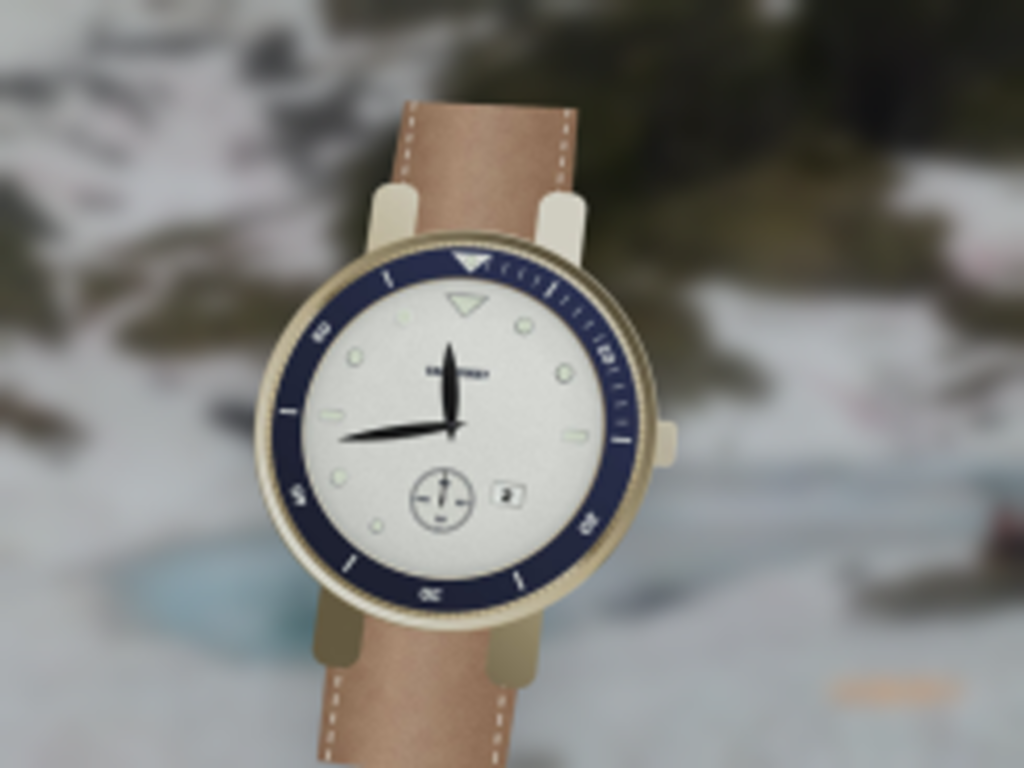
{"hour": 11, "minute": 43}
